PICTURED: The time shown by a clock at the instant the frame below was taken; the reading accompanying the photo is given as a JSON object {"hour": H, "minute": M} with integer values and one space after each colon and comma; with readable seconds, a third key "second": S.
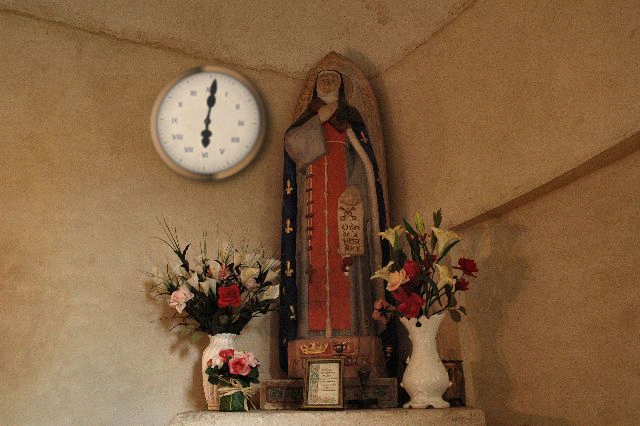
{"hour": 6, "minute": 1}
